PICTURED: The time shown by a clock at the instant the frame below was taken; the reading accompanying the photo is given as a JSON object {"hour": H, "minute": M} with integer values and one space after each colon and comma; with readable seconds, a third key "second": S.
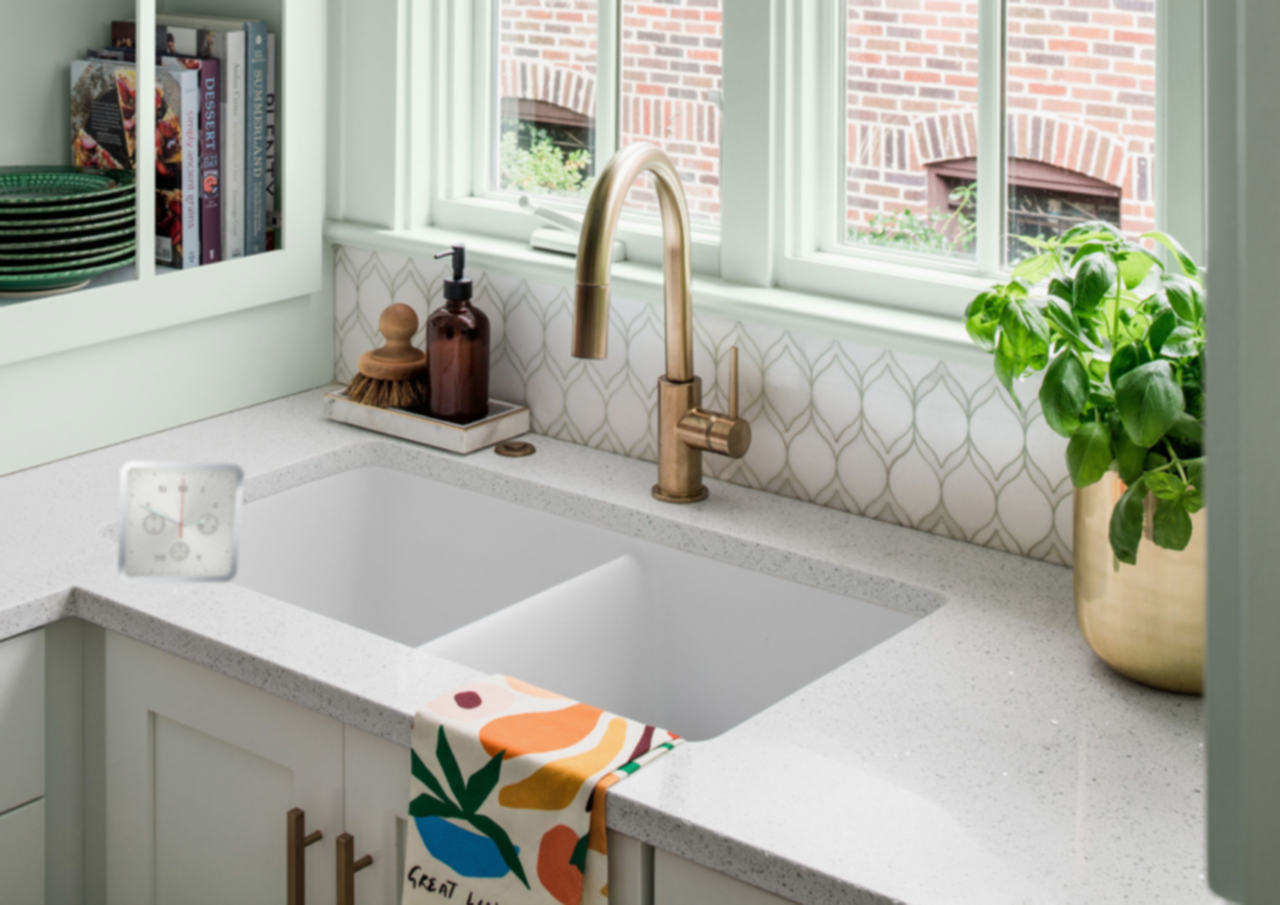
{"hour": 2, "minute": 49}
